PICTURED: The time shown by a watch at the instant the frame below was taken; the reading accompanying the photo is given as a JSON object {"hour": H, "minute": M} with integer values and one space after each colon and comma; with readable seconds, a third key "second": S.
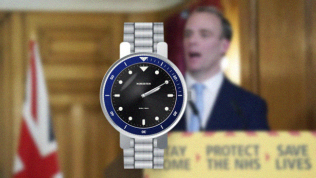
{"hour": 2, "minute": 10}
